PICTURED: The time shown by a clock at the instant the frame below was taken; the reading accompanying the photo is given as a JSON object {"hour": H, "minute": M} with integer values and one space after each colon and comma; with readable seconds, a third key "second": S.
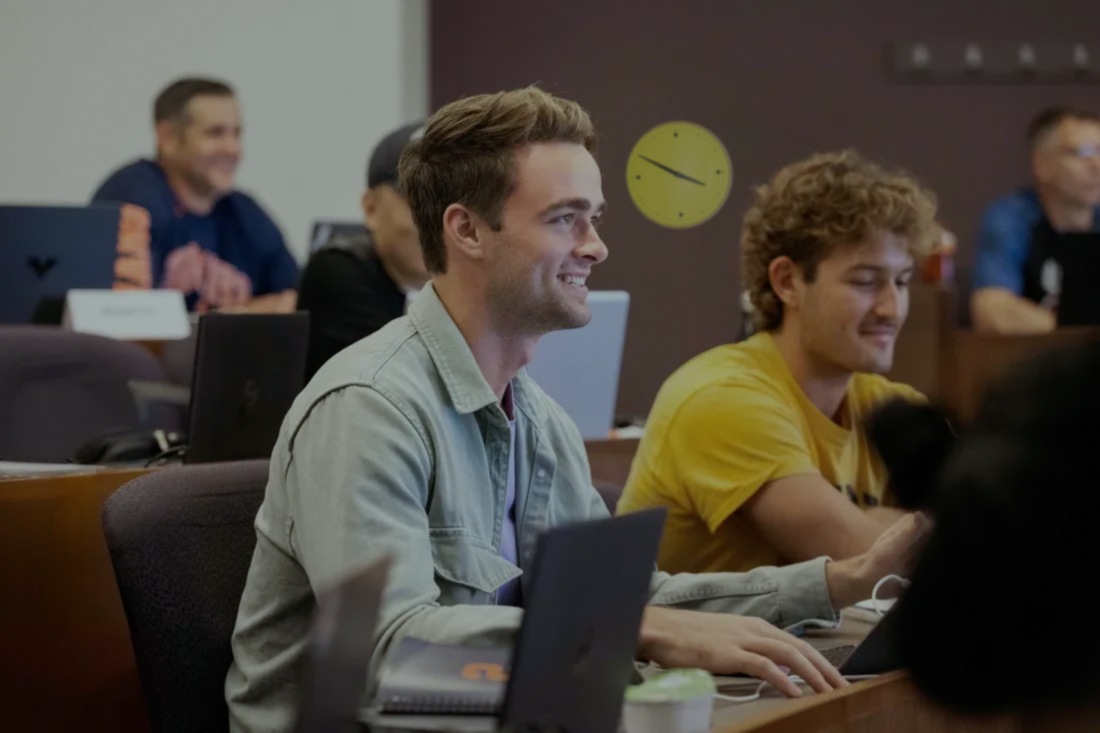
{"hour": 3, "minute": 50}
